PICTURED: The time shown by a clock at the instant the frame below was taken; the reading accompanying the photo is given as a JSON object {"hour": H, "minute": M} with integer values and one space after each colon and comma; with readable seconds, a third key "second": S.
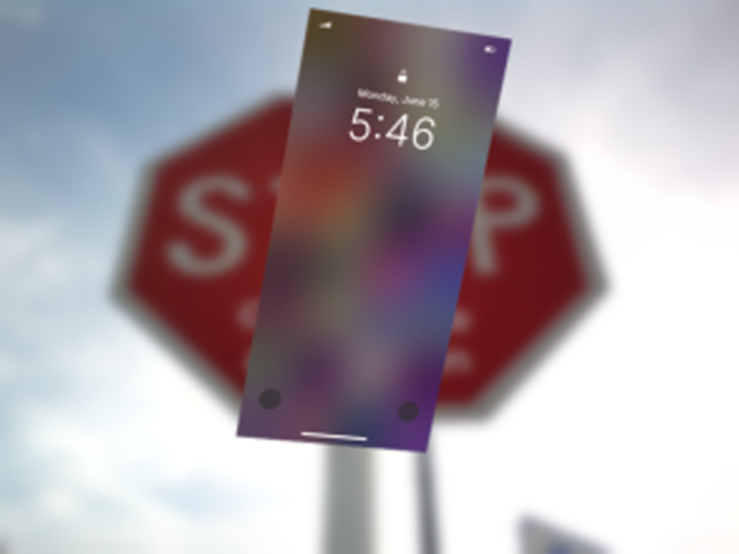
{"hour": 5, "minute": 46}
